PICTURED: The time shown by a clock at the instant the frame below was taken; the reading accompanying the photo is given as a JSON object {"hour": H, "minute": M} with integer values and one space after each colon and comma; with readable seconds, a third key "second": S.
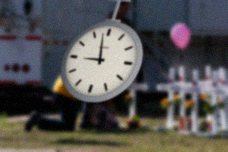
{"hour": 8, "minute": 58}
